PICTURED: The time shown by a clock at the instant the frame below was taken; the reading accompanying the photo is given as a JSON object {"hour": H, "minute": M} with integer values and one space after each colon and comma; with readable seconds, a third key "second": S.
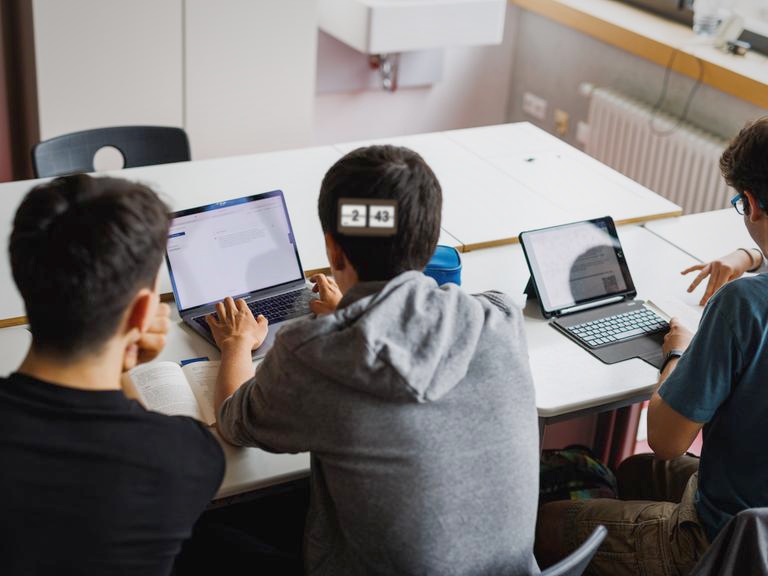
{"hour": 2, "minute": 43}
